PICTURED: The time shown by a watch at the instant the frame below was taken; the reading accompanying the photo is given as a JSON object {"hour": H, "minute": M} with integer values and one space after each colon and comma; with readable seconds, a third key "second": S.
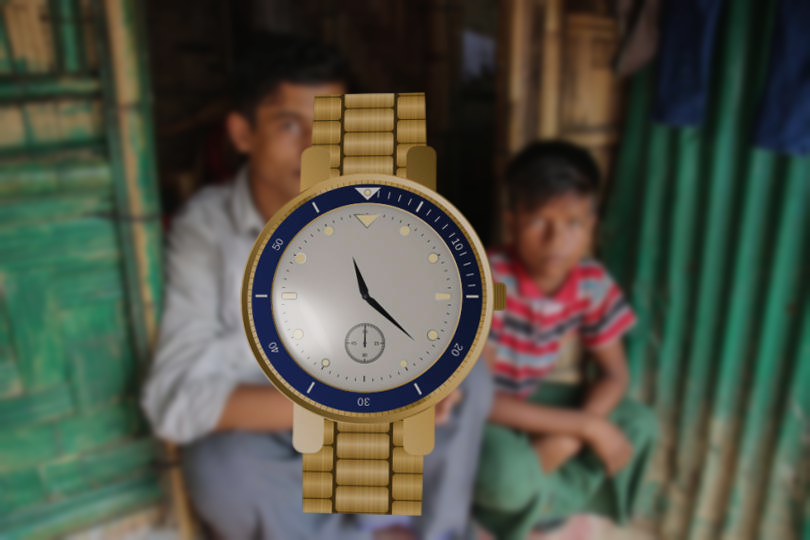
{"hour": 11, "minute": 22}
